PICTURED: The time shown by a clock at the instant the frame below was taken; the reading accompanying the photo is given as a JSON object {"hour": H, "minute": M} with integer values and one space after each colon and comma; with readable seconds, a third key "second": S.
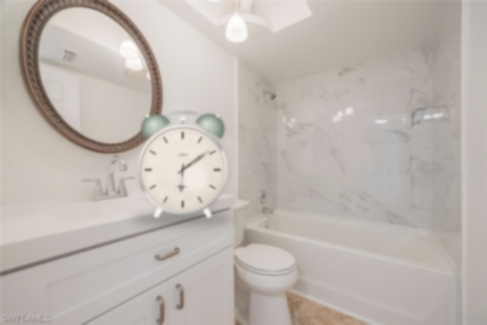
{"hour": 6, "minute": 9}
